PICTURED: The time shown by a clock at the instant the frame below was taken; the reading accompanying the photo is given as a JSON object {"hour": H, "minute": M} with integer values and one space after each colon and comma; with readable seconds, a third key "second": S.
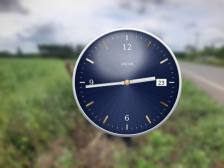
{"hour": 2, "minute": 44}
